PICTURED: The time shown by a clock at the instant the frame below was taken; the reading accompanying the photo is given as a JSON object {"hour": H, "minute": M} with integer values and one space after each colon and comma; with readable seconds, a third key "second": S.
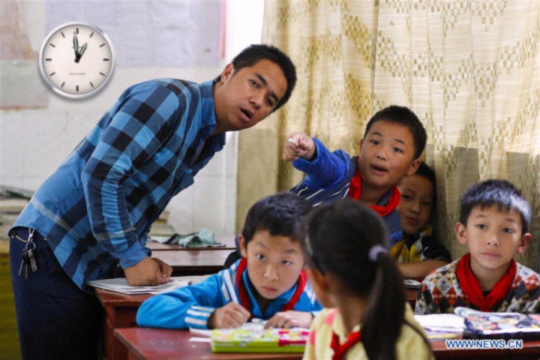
{"hour": 12, "minute": 59}
